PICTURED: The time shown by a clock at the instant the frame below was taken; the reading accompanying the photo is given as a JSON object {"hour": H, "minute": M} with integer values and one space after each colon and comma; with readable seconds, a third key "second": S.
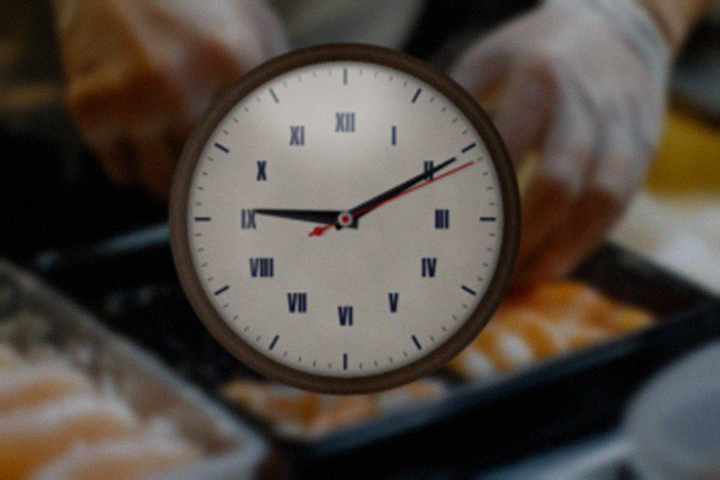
{"hour": 9, "minute": 10, "second": 11}
